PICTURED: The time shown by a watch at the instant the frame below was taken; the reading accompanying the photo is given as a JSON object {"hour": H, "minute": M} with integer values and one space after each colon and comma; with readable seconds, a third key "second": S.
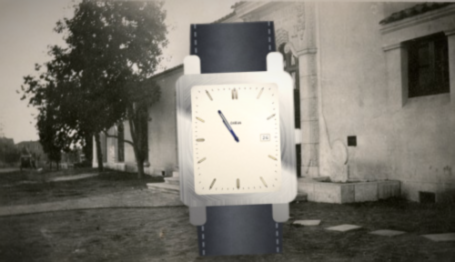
{"hour": 10, "minute": 55}
